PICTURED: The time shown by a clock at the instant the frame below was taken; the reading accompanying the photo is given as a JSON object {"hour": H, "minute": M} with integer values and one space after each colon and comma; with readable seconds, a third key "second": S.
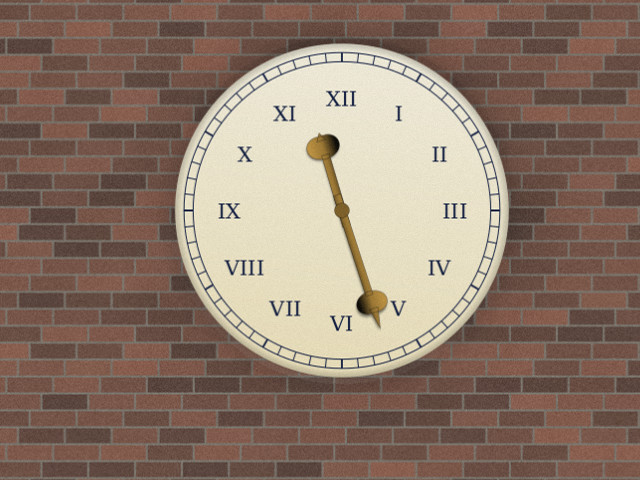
{"hour": 11, "minute": 27}
